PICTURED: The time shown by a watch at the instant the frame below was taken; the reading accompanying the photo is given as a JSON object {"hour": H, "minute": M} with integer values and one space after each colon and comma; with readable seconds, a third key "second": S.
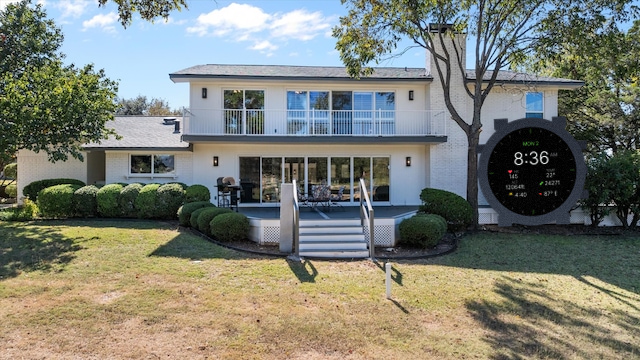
{"hour": 8, "minute": 36}
